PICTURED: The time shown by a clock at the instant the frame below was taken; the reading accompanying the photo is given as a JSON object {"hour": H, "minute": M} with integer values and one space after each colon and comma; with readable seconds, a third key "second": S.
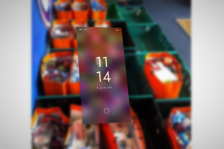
{"hour": 11, "minute": 14}
